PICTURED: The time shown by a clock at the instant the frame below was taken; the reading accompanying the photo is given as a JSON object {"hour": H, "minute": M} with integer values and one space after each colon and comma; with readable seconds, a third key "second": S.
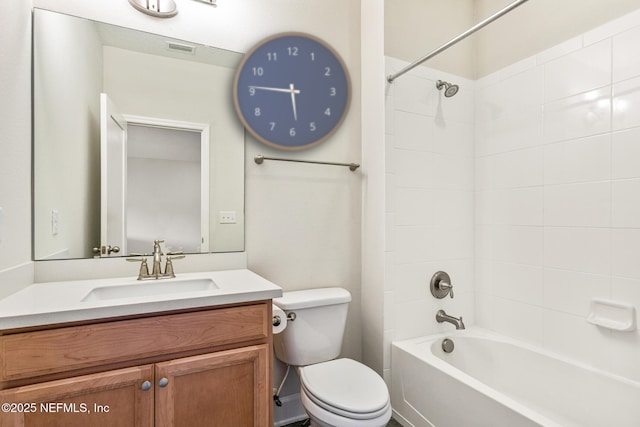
{"hour": 5, "minute": 46}
